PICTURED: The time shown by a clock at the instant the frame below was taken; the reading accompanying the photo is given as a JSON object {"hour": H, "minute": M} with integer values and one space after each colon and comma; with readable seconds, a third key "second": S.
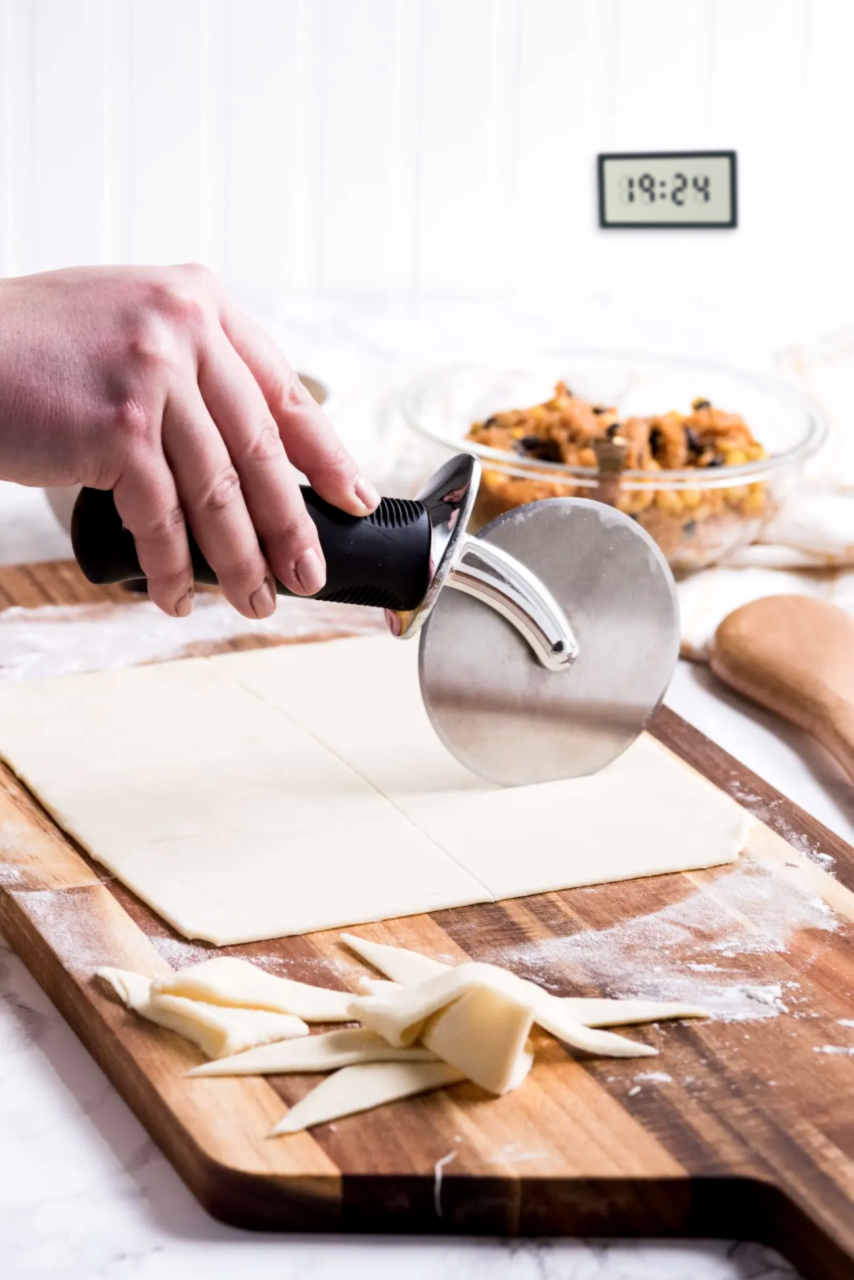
{"hour": 19, "minute": 24}
